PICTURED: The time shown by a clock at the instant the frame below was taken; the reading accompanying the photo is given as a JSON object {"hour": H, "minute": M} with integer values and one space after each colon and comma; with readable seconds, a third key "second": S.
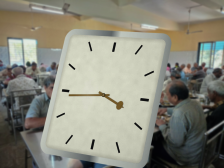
{"hour": 3, "minute": 44}
